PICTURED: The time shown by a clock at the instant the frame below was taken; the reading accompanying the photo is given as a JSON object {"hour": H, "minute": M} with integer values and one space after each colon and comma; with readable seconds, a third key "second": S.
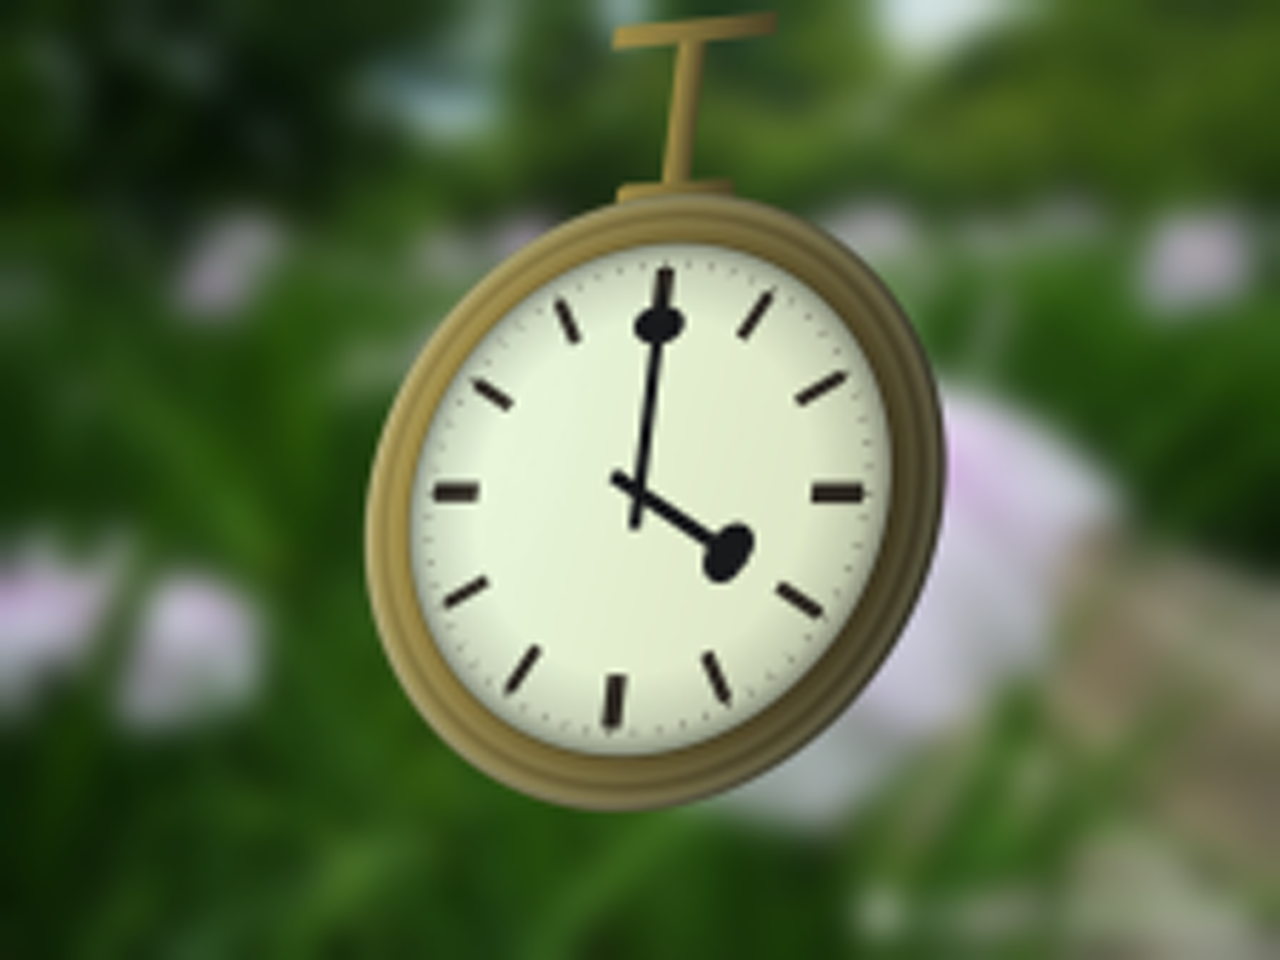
{"hour": 4, "minute": 0}
